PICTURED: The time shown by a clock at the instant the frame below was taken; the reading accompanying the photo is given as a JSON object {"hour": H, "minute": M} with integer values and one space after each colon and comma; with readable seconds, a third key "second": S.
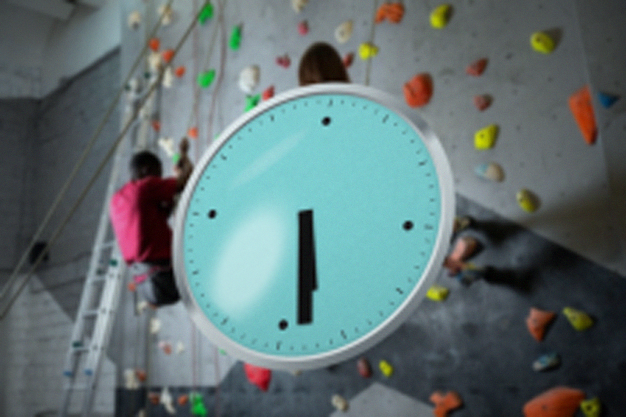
{"hour": 5, "minute": 28}
